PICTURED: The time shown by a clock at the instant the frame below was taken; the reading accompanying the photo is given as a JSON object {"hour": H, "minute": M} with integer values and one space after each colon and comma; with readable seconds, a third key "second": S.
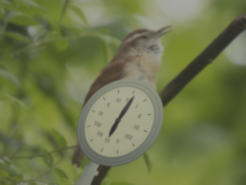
{"hour": 6, "minute": 1}
